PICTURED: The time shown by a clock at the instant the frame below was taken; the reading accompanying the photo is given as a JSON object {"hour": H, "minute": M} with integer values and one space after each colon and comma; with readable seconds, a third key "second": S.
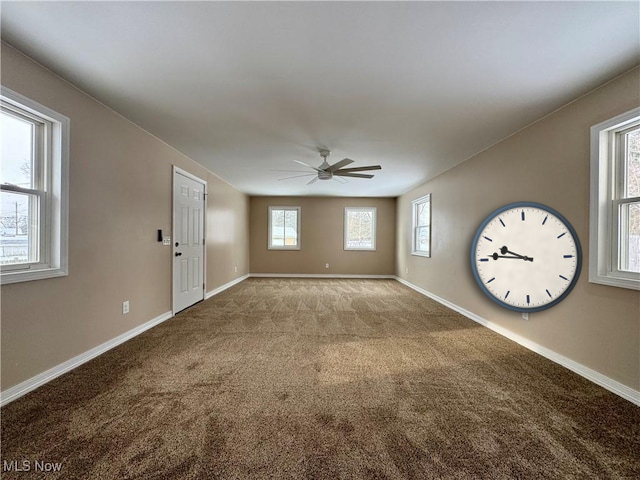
{"hour": 9, "minute": 46}
